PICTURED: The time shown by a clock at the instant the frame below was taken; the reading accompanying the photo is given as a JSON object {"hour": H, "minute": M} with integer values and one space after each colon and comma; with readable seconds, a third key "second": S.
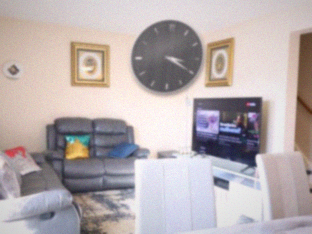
{"hour": 3, "minute": 20}
